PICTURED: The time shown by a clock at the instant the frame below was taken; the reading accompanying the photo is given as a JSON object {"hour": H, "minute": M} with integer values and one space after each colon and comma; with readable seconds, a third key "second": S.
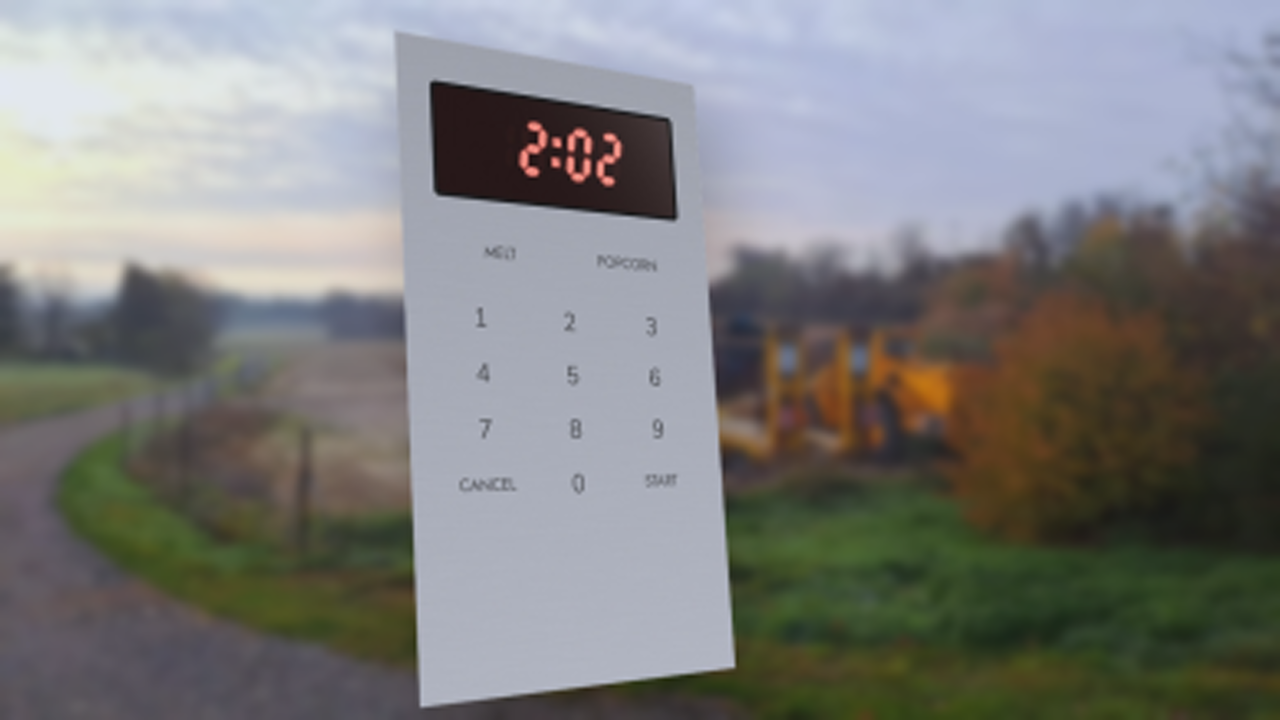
{"hour": 2, "minute": 2}
